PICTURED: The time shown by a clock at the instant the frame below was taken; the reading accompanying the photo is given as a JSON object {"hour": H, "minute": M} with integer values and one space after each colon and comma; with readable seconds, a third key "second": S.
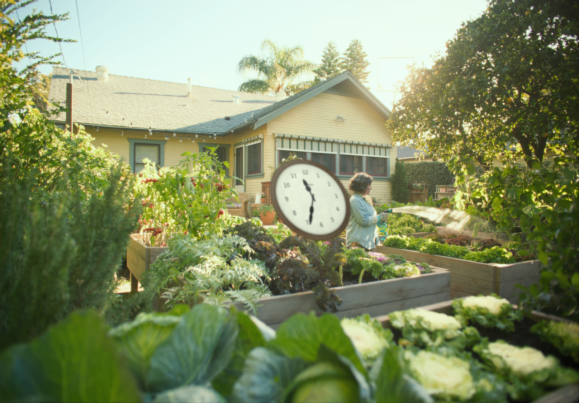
{"hour": 11, "minute": 34}
